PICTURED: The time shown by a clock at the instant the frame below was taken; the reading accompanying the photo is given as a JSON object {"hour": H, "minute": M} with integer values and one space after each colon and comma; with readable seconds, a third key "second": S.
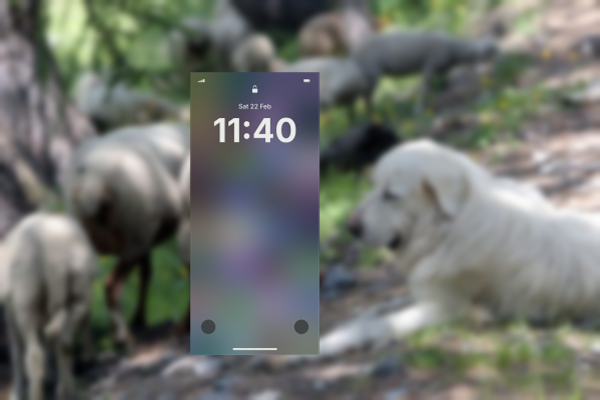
{"hour": 11, "minute": 40}
